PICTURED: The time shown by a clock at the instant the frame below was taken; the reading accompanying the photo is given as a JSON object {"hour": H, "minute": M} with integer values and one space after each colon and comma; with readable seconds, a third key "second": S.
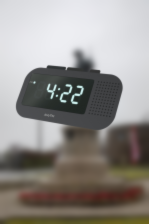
{"hour": 4, "minute": 22}
